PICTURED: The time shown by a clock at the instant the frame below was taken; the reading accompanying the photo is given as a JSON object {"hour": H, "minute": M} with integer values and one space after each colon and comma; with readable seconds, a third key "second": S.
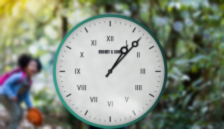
{"hour": 1, "minute": 7}
